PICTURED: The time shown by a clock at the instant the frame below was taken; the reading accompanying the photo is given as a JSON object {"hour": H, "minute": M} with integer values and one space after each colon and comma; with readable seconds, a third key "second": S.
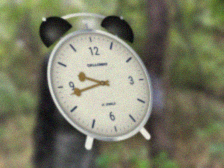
{"hour": 9, "minute": 43}
